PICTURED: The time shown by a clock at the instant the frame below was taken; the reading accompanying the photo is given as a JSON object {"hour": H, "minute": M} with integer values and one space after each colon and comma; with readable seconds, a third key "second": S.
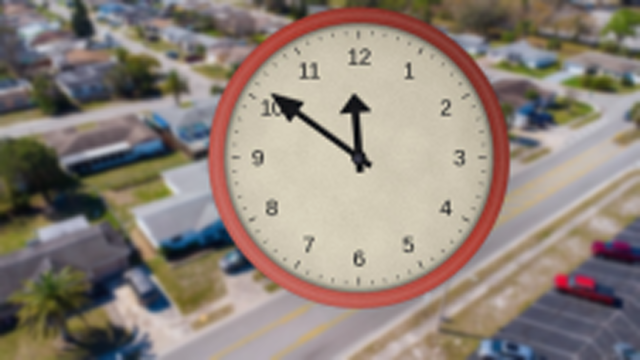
{"hour": 11, "minute": 51}
